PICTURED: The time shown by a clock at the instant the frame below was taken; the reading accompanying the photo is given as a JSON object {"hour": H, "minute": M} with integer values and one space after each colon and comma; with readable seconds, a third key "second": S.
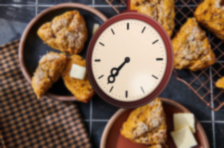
{"hour": 7, "minute": 37}
